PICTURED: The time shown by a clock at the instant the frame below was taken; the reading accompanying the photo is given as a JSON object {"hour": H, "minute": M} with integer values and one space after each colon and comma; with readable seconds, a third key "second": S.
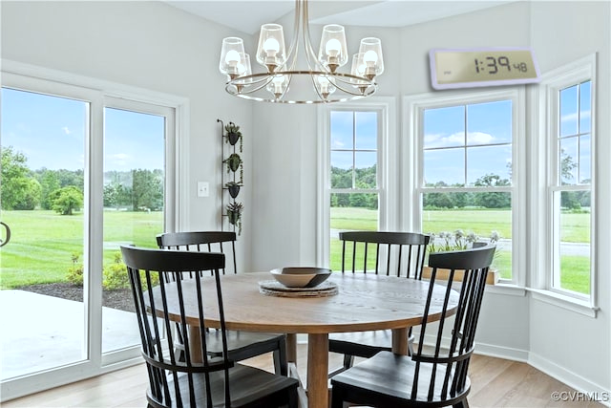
{"hour": 1, "minute": 39, "second": 48}
